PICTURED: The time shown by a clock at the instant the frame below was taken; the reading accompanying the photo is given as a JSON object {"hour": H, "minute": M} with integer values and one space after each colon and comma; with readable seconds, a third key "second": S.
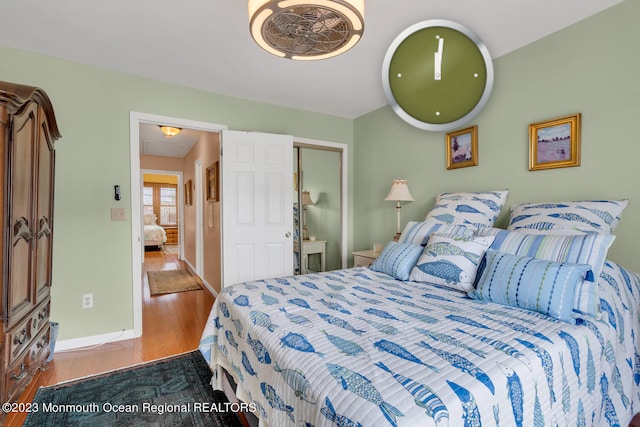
{"hour": 12, "minute": 1}
